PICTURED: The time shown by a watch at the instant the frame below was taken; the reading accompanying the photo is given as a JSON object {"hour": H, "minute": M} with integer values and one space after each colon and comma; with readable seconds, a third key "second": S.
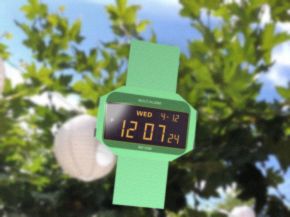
{"hour": 12, "minute": 7}
